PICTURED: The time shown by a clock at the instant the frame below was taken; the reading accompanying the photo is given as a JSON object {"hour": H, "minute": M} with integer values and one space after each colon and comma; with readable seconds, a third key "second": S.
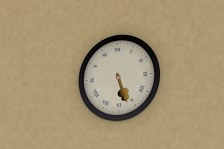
{"hour": 5, "minute": 27}
